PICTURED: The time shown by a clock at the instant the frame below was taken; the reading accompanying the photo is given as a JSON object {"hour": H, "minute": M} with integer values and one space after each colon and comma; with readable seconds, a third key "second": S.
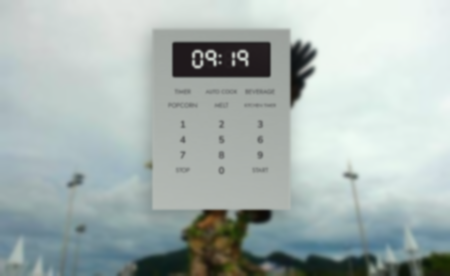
{"hour": 9, "minute": 19}
